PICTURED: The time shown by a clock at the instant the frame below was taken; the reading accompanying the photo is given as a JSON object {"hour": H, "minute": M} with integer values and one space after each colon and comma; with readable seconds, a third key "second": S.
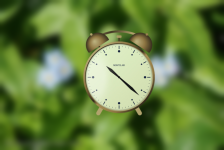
{"hour": 10, "minute": 22}
